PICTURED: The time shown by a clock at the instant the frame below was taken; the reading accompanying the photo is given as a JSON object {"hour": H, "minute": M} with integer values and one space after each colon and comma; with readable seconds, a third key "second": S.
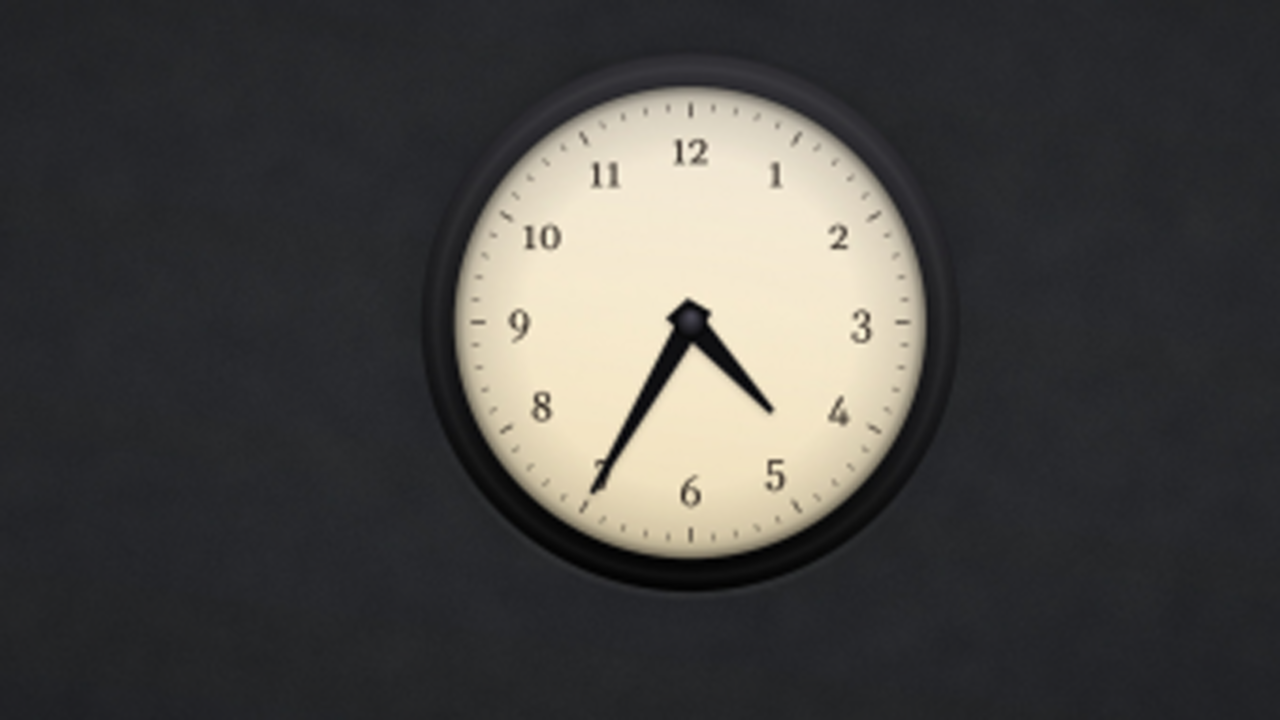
{"hour": 4, "minute": 35}
